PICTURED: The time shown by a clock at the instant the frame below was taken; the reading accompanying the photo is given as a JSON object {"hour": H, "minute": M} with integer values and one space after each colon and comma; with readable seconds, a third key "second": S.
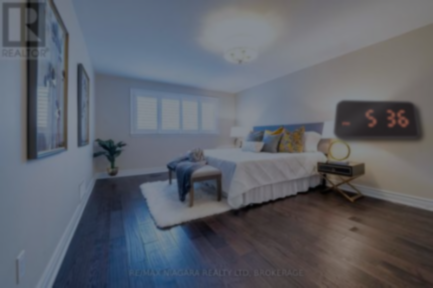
{"hour": 5, "minute": 36}
